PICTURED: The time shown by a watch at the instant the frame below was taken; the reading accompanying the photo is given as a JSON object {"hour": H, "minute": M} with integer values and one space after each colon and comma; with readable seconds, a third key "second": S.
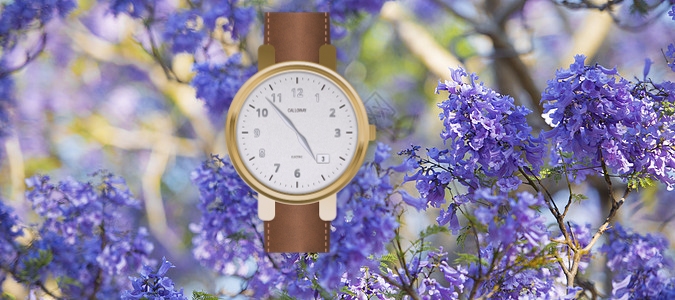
{"hour": 4, "minute": 53}
